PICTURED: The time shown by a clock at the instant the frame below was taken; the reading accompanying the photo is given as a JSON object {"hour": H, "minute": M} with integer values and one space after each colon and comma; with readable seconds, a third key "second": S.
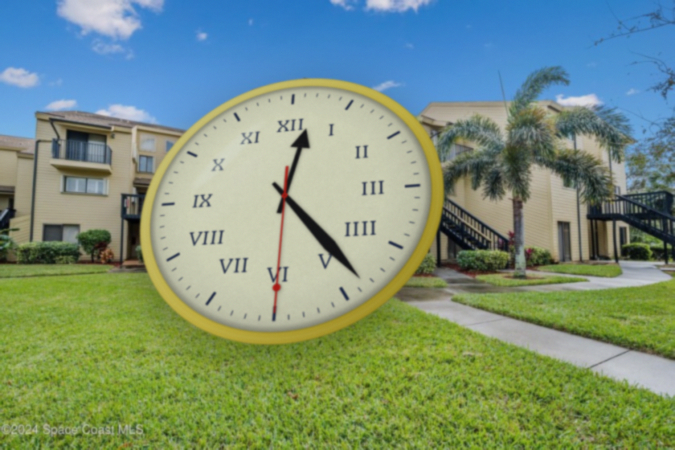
{"hour": 12, "minute": 23, "second": 30}
